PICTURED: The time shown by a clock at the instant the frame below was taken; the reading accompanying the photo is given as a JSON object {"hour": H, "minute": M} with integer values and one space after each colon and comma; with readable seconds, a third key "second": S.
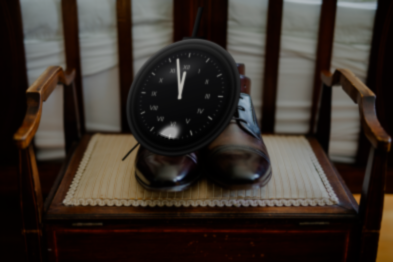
{"hour": 11, "minute": 57}
